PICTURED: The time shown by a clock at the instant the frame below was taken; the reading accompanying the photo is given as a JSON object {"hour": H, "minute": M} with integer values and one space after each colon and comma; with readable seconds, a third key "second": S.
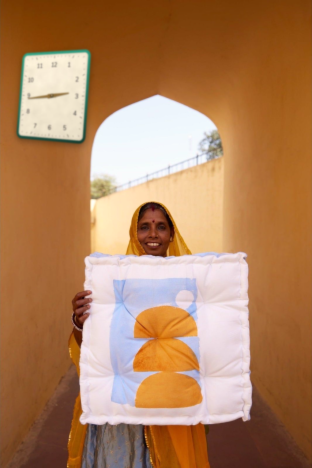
{"hour": 2, "minute": 44}
